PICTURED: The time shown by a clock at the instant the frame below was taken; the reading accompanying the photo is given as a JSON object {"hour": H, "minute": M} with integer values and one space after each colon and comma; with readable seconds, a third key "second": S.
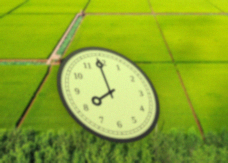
{"hour": 7, "minute": 59}
